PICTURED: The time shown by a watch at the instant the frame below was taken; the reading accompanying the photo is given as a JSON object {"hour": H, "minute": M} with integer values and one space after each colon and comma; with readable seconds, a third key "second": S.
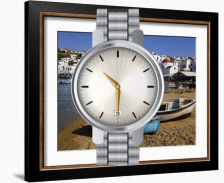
{"hour": 10, "minute": 30}
